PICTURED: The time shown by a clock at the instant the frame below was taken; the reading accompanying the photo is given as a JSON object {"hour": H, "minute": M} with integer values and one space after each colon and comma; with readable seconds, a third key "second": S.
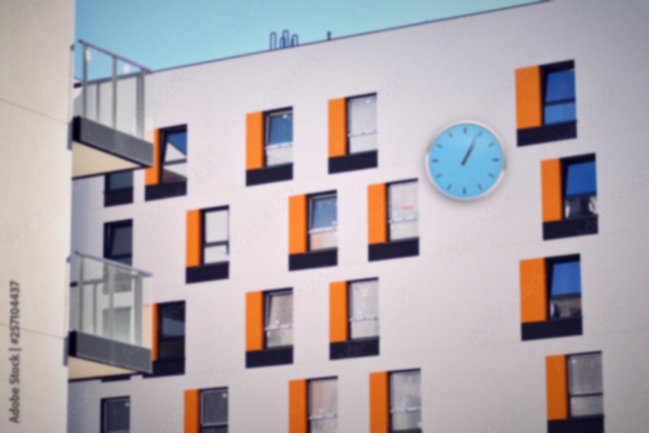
{"hour": 1, "minute": 4}
